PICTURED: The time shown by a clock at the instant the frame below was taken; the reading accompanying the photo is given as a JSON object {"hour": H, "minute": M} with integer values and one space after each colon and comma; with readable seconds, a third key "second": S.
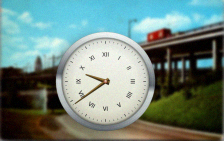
{"hour": 9, "minute": 39}
